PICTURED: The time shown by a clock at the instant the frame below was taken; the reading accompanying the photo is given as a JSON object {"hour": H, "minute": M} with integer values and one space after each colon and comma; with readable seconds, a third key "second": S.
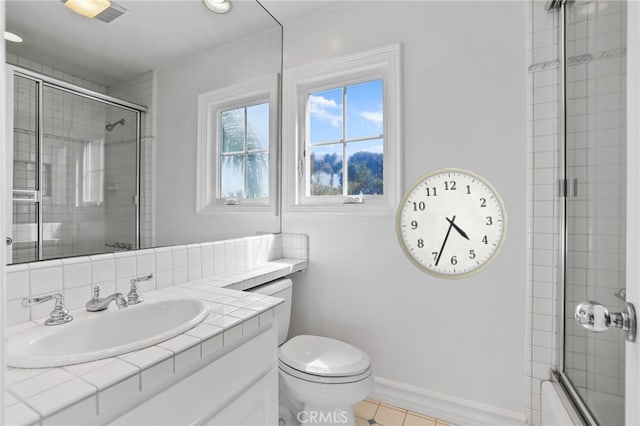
{"hour": 4, "minute": 34}
